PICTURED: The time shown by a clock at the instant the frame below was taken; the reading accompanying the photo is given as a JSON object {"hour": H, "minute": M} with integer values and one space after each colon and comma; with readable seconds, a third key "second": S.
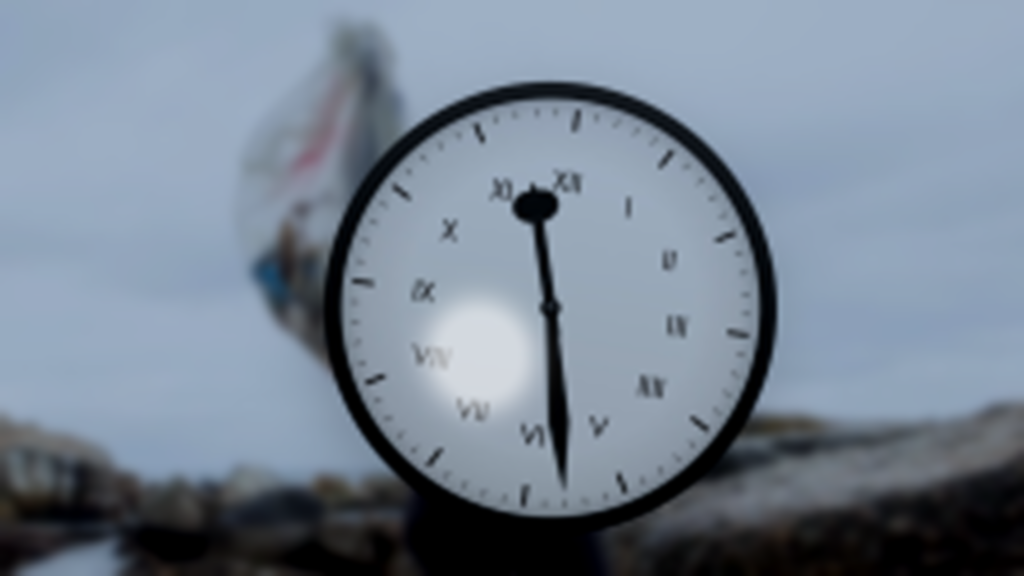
{"hour": 11, "minute": 28}
